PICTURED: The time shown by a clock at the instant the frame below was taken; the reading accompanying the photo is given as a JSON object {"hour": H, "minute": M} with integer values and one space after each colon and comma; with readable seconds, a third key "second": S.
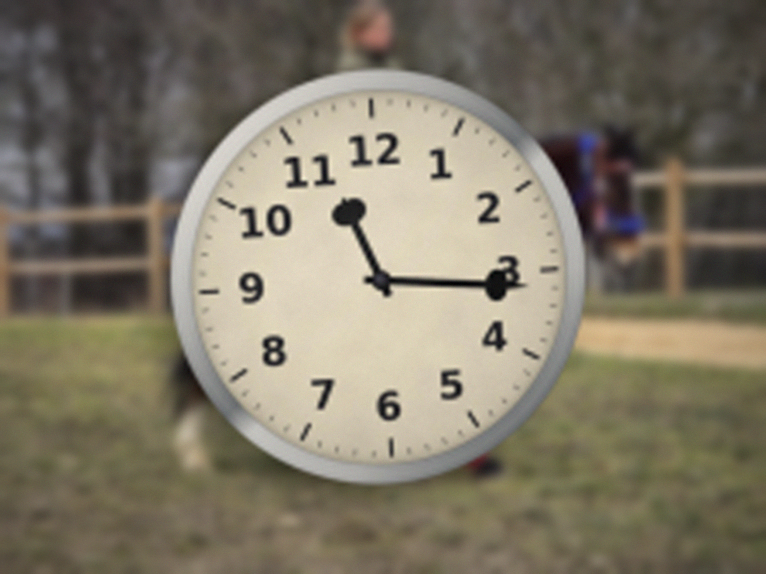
{"hour": 11, "minute": 16}
